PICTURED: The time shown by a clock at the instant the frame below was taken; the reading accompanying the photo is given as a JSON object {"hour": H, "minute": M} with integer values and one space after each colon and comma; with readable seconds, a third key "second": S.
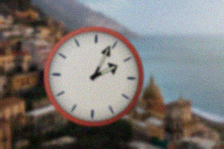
{"hour": 2, "minute": 4}
